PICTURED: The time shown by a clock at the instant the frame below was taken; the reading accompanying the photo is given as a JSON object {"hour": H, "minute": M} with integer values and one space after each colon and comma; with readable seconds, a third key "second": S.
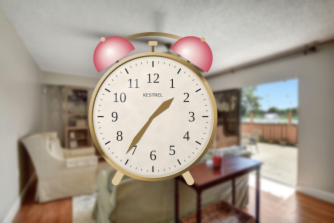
{"hour": 1, "minute": 36}
